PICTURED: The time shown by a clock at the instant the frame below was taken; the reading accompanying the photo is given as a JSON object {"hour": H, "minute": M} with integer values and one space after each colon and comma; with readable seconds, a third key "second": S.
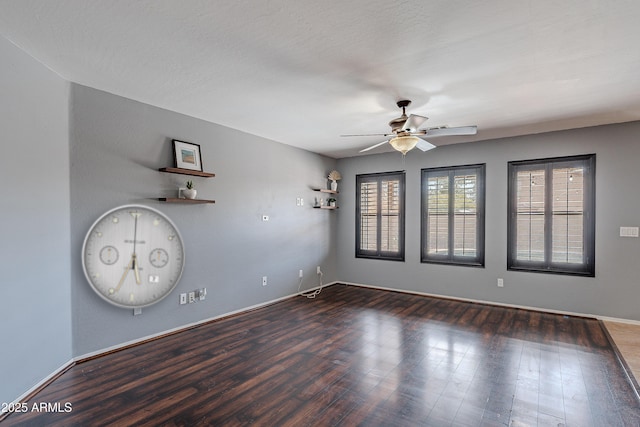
{"hour": 5, "minute": 34}
